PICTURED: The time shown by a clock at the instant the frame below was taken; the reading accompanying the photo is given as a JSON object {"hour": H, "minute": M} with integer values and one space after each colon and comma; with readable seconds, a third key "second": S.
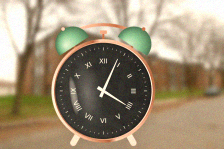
{"hour": 4, "minute": 4}
